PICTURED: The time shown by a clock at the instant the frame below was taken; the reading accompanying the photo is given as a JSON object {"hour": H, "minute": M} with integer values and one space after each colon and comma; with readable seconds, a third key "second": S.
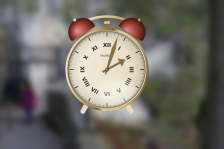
{"hour": 2, "minute": 3}
